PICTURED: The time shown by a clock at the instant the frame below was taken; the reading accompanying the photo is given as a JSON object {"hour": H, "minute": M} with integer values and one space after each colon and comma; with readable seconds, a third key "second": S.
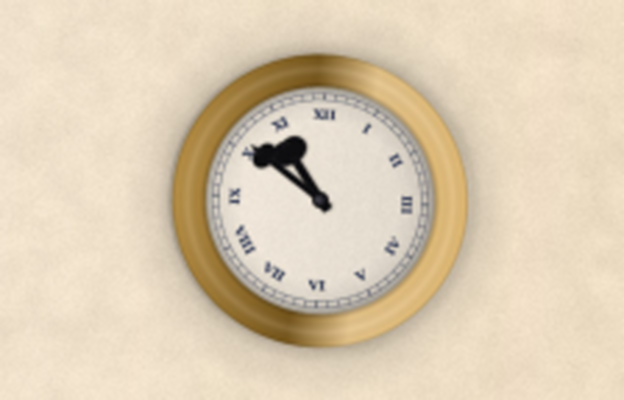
{"hour": 10, "minute": 51}
